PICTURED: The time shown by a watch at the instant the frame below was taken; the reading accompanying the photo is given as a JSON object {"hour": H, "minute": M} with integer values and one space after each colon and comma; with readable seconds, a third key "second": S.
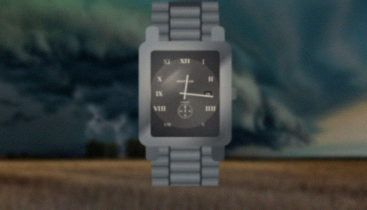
{"hour": 12, "minute": 16}
